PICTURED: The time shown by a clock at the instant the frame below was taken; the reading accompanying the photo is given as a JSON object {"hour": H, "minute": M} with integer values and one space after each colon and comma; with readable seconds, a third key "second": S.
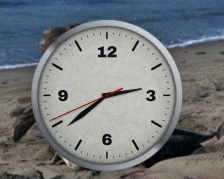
{"hour": 2, "minute": 38, "second": 41}
